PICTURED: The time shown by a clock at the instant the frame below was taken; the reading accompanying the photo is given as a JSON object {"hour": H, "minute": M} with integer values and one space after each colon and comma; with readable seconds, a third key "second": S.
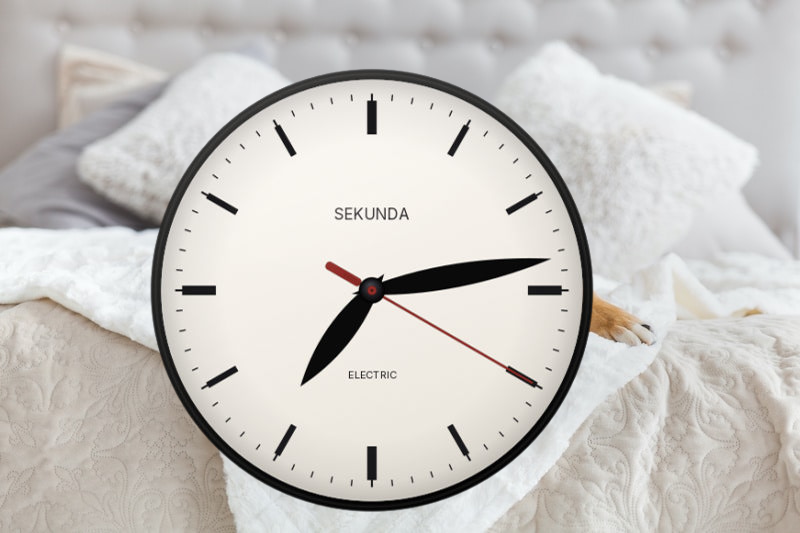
{"hour": 7, "minute": 13, "second": 20}
